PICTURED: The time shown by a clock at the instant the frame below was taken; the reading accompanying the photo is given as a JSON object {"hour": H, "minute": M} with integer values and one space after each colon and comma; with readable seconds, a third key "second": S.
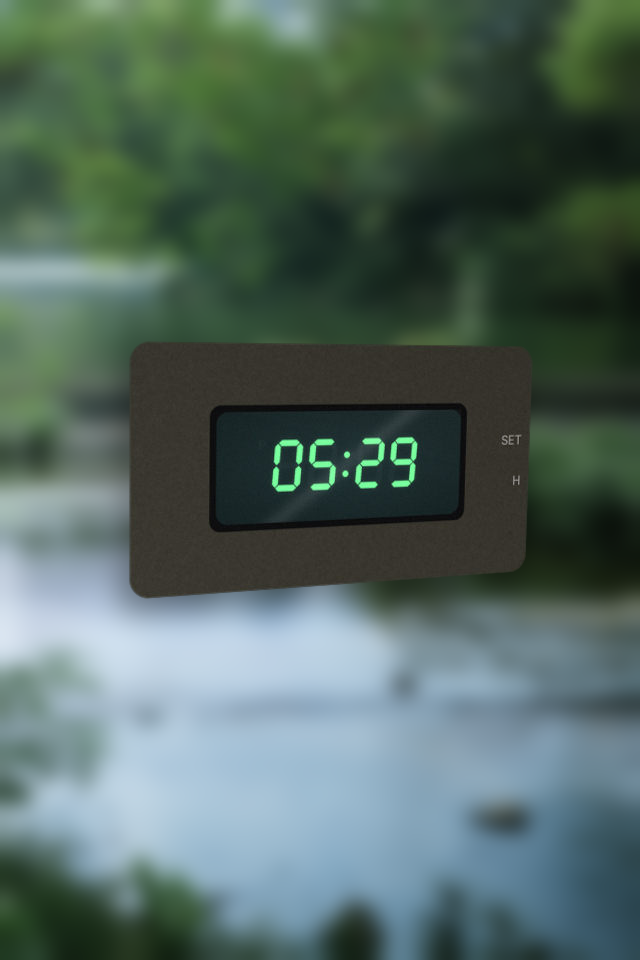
{"hour": 5, "minute": 29}
